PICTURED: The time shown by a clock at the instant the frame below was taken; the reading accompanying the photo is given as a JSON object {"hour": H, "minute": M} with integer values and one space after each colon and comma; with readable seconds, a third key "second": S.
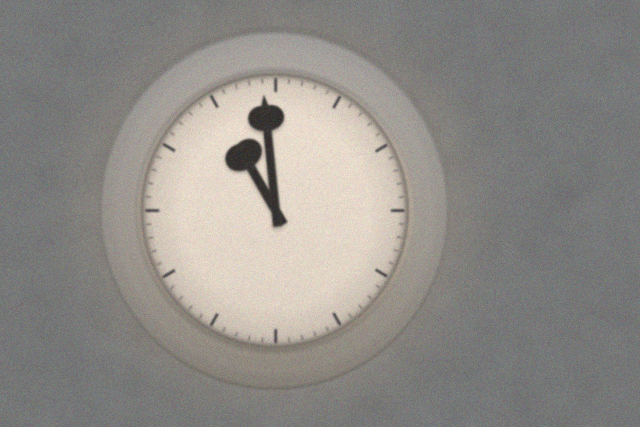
{"hour": 10, "minute": 59}
